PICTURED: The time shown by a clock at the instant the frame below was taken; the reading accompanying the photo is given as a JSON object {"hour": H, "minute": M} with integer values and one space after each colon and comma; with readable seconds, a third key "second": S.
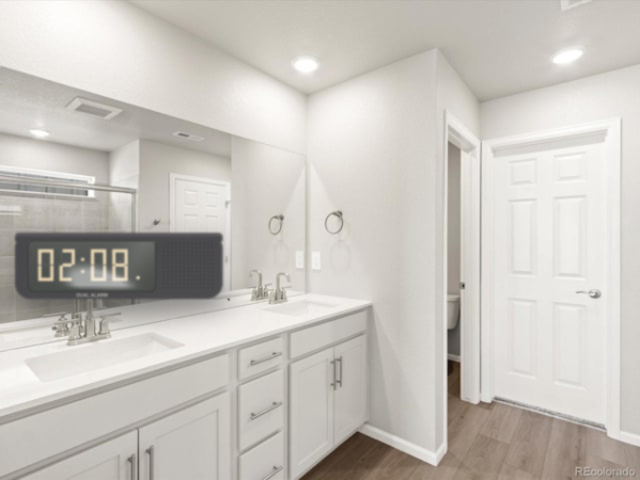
{"hour": 2, "minute": 8}
